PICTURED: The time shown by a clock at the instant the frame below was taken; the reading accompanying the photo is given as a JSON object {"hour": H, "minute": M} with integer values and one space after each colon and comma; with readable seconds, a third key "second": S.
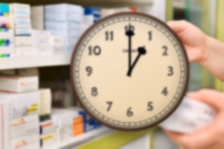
{"hour": 1, "minute": 0}
